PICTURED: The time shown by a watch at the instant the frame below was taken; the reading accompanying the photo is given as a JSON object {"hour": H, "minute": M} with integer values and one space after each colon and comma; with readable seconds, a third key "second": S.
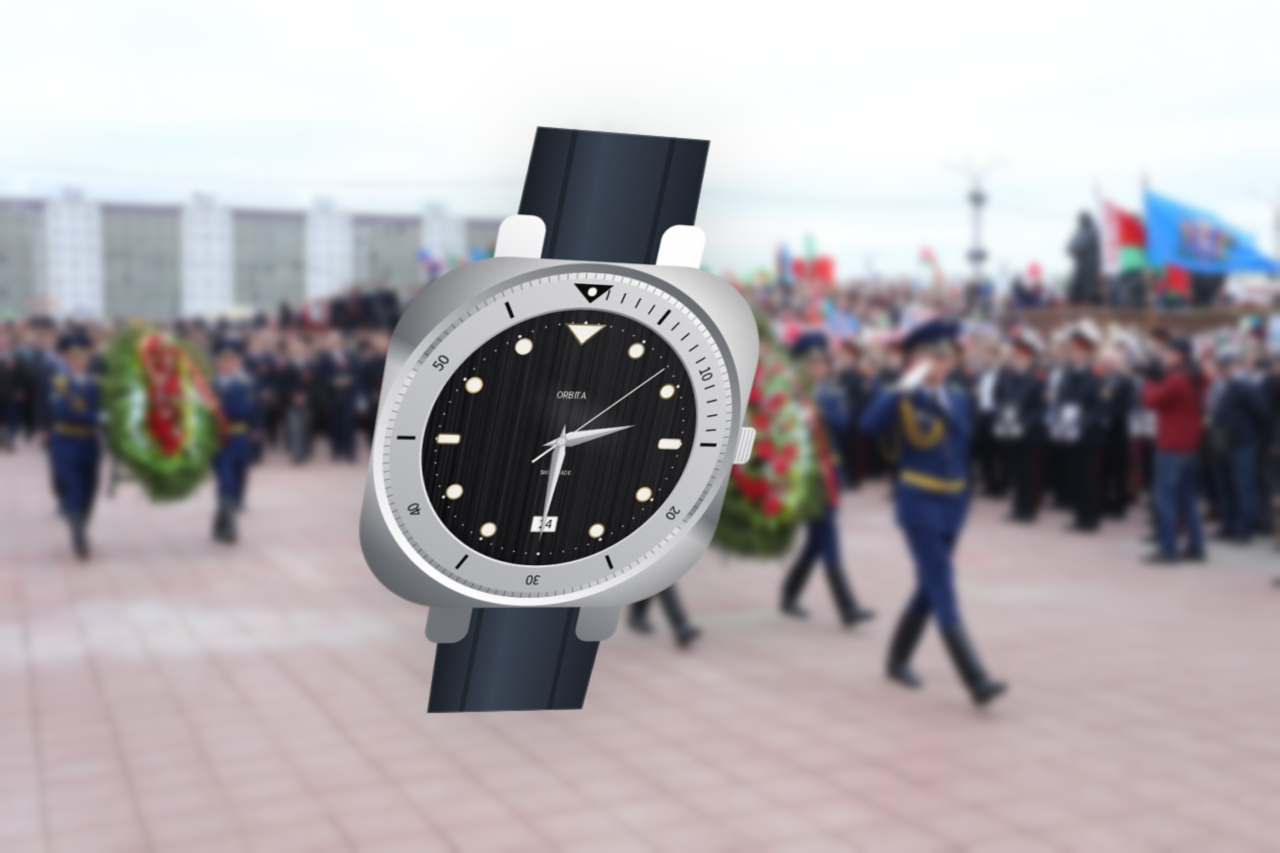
{"hour": 2, "minute": 30, "second": 8}
